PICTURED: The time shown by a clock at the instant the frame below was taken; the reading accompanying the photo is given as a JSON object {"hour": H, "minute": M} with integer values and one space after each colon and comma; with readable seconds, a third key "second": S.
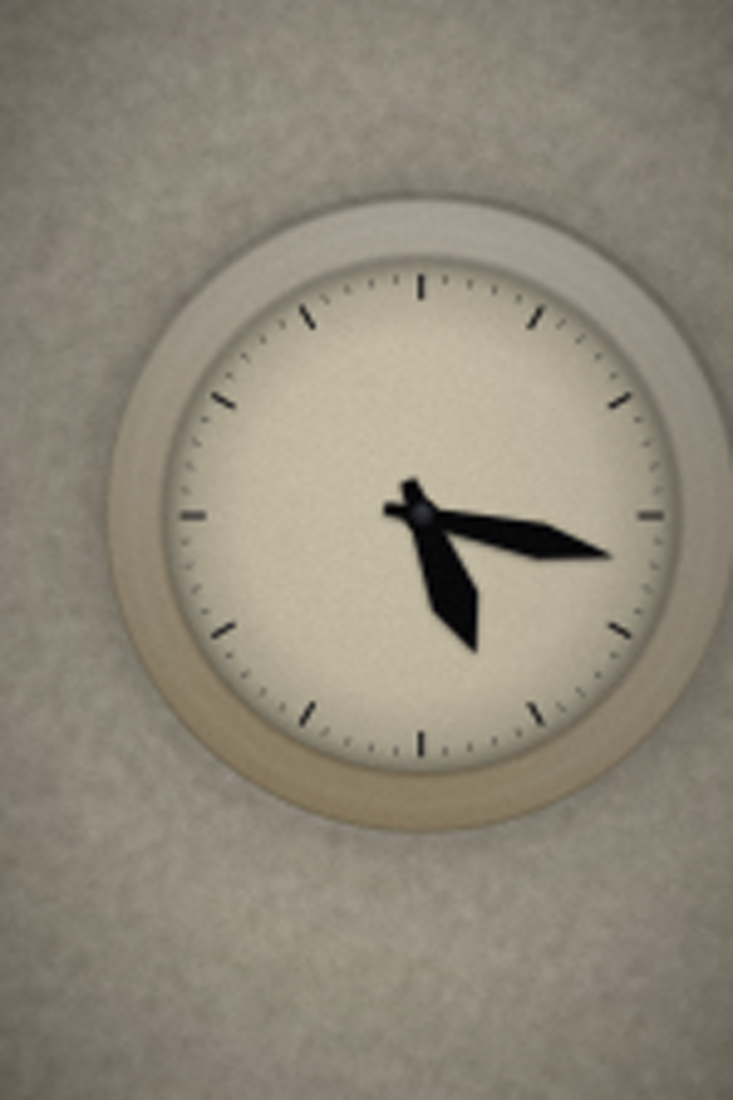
{"hour": 5, "minute": 17}
